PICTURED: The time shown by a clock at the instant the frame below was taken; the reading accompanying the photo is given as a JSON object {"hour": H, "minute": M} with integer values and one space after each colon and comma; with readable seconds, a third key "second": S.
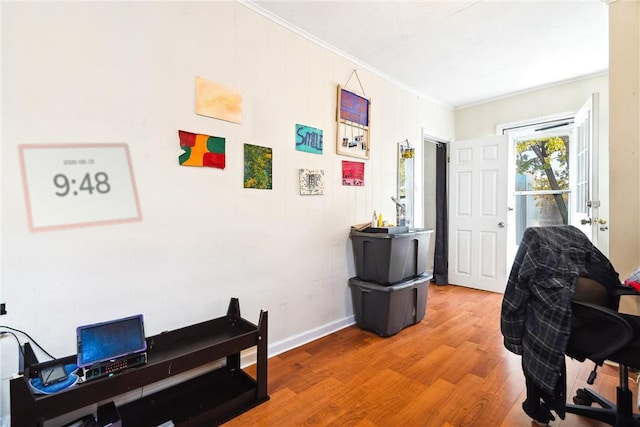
{"hour": 9, "minute": 48}
